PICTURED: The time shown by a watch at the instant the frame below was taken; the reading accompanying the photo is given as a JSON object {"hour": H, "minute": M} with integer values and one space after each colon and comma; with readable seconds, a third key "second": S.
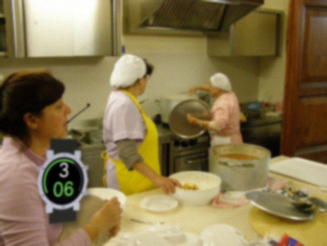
{"hour": 3, "minute": 6}
